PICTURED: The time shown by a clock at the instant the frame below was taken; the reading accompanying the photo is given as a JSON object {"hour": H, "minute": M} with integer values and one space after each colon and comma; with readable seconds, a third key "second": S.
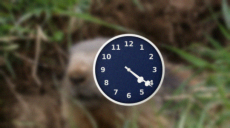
{"hour": 4, "minute": 21}
